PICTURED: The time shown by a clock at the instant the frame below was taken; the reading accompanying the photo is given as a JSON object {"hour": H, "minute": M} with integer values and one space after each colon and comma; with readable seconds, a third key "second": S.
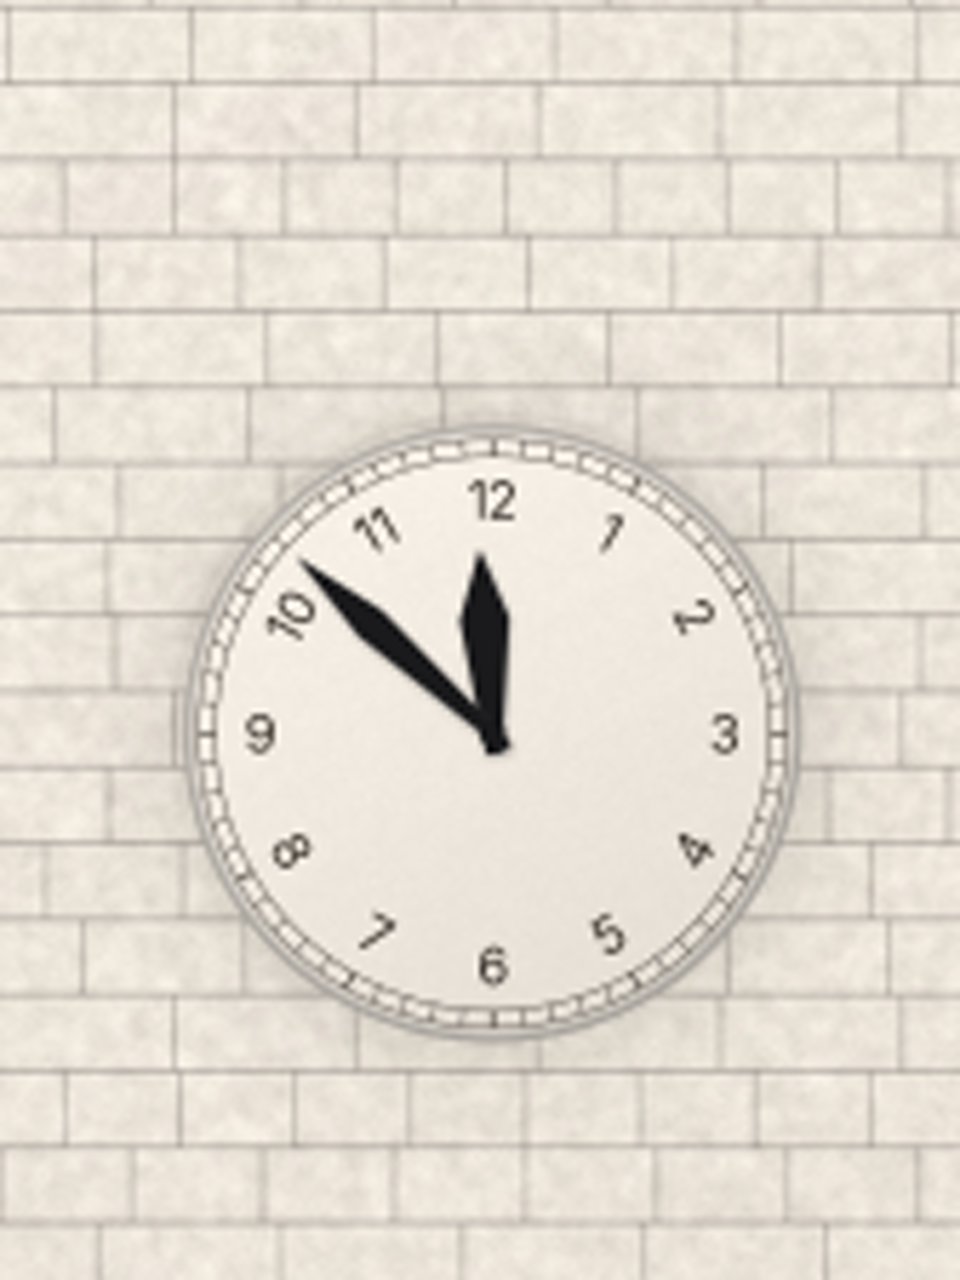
{"hour": 11, "minute": 52}
